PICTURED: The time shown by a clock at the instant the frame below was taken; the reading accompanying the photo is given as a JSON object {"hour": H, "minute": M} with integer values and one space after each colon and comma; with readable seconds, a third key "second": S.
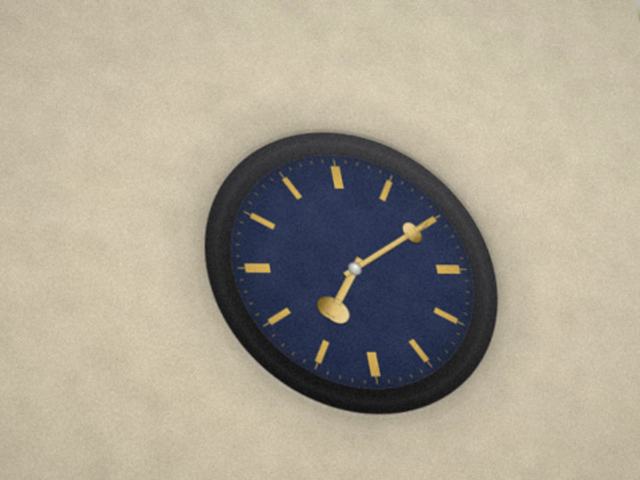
{"hour": 7, "minute": 10}
